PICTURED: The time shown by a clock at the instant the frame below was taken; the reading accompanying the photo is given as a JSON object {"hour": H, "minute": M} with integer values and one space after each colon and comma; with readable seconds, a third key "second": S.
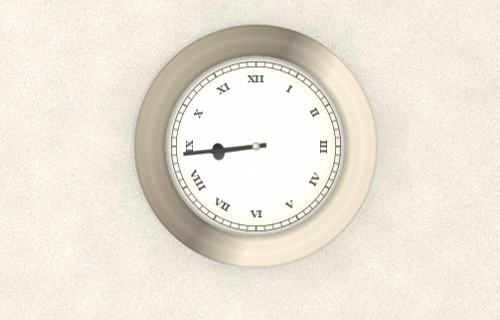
{"hour": 8, "minute": 44}
